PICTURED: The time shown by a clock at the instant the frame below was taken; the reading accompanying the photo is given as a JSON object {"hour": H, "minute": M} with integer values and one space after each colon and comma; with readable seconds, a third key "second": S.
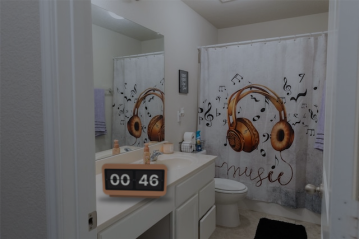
{"hour": 0, "minute": 46}
